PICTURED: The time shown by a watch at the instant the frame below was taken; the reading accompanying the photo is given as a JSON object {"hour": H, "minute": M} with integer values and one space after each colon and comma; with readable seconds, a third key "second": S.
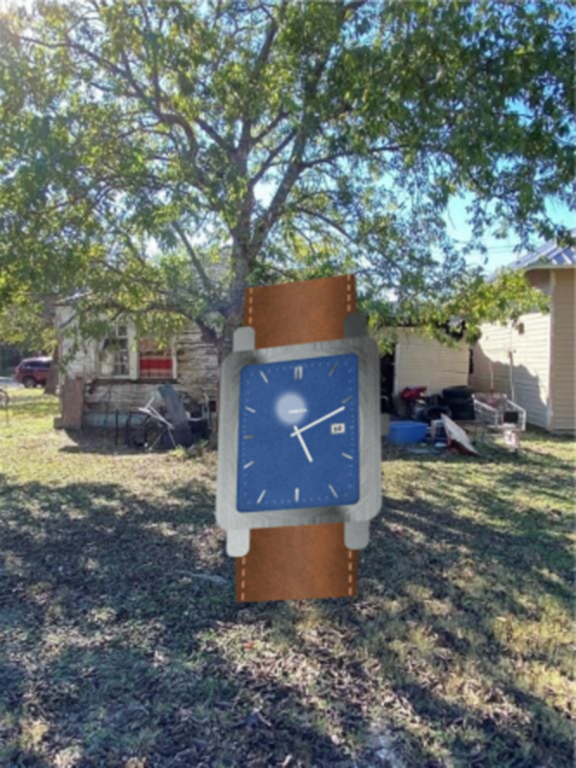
{"hour": 5, "minute": 11}
